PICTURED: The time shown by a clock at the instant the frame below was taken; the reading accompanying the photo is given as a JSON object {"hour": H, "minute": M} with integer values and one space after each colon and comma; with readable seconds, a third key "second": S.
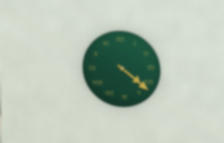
{"hour": 4, "minute": 22}
